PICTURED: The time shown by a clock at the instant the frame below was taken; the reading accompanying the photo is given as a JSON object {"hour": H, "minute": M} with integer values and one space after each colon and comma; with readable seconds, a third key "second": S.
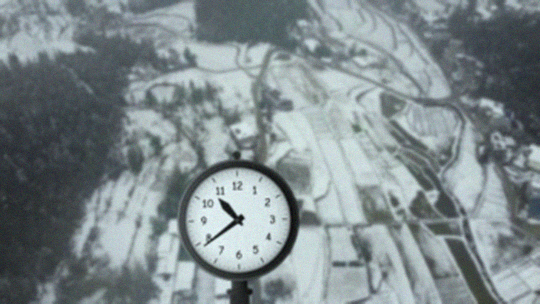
{"hour": 10, "minute": 39}
